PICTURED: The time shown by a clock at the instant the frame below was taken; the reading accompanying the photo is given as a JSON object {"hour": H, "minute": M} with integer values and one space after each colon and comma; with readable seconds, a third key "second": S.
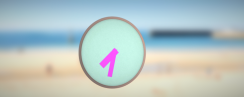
{"hour": 7, "minute": 32}
